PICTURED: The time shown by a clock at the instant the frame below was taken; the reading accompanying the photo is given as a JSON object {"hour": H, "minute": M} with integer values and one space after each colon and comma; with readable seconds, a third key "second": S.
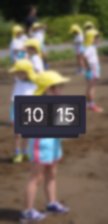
{"hour": 10, "minute": 15}
